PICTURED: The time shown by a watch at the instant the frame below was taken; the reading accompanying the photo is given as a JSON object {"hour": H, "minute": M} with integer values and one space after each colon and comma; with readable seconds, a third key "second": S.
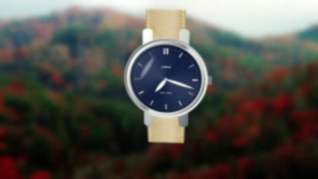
{"hour": 7, "minute": 18}
